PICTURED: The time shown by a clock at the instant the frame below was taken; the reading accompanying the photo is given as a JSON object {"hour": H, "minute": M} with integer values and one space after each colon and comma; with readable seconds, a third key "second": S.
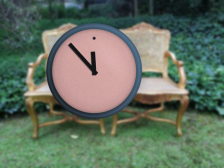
{"hour": 11, "minute": 53}
